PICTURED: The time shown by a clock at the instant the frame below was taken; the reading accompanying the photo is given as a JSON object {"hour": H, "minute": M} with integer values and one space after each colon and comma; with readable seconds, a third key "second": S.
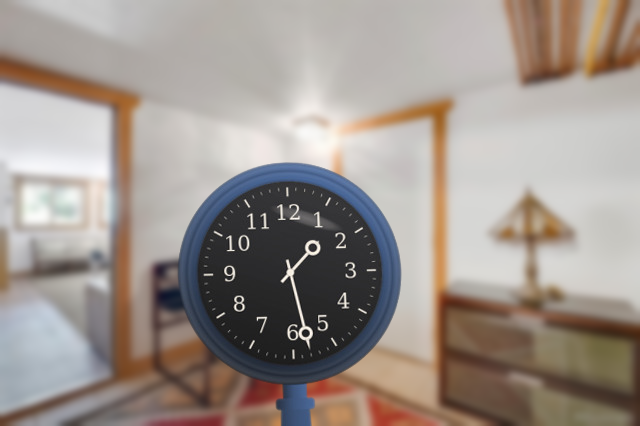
{"hour": 1, "minute": 28}
